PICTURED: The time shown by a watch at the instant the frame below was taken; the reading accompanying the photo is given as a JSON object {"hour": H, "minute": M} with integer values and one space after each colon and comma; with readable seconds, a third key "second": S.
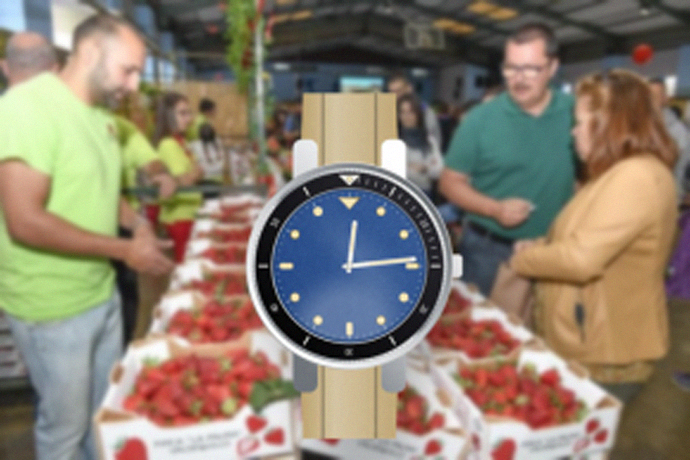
{"hour": 12, "minute": 14}
